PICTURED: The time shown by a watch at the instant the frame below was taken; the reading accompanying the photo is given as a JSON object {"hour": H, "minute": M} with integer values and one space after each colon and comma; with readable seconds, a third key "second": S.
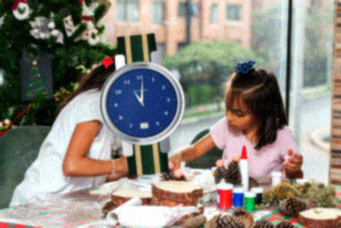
{"hour": 11, "minute": 1}
